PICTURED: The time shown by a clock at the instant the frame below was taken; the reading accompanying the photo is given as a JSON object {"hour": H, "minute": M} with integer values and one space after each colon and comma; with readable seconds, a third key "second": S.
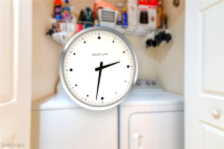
{"hour": 2, "minute": 32}
